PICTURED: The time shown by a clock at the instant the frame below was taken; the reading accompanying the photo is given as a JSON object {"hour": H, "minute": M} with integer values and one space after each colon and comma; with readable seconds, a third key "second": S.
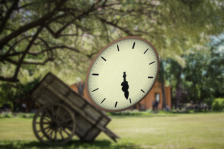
{"hour": 5, "minute": 26}
